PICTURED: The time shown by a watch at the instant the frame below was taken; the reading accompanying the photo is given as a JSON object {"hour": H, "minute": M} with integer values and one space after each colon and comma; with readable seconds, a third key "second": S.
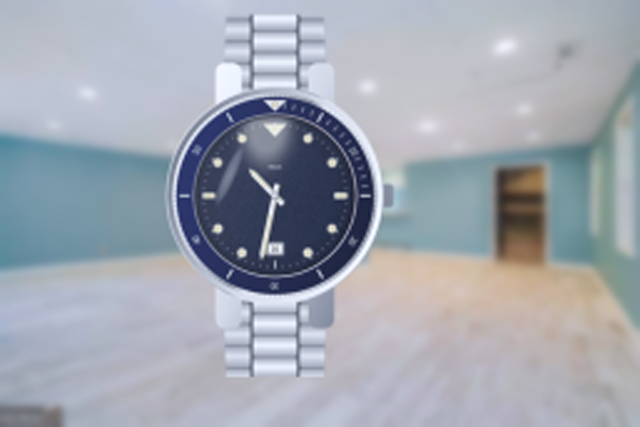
{"hour": 10, "minute": 32}
